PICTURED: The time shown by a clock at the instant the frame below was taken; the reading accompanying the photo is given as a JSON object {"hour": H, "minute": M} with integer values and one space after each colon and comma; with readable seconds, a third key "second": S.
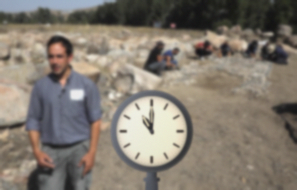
{"hour": 11, "minute": 0}
